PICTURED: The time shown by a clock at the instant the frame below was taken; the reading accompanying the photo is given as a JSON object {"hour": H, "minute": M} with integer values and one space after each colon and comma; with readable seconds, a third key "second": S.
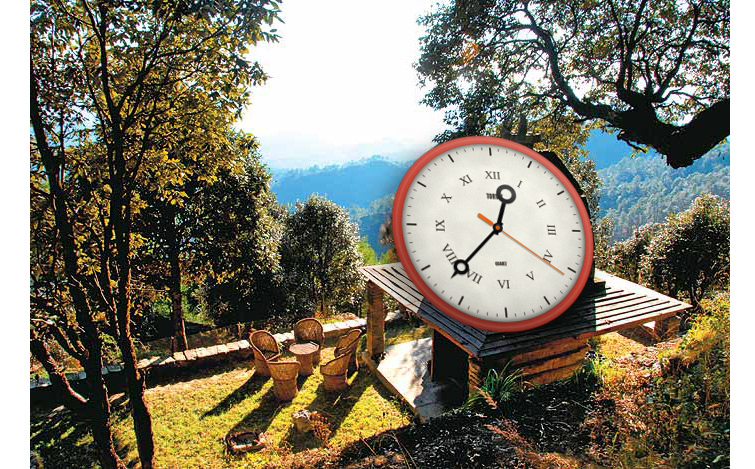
{"hour": 12, "minute": 37, "second": 21}
